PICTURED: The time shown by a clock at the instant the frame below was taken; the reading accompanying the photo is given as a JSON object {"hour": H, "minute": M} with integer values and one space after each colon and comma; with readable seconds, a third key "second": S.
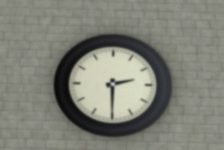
{"hour": 2, "minute": 30}
